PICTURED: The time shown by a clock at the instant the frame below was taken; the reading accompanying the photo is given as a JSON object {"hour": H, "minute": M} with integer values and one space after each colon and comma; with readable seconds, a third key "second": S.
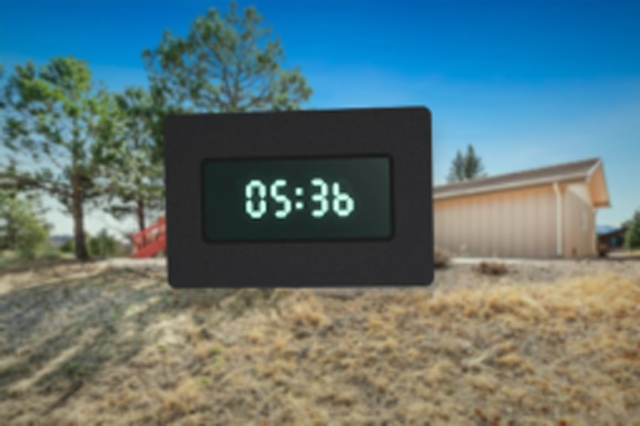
{"hour": 5, "minute": 36}
